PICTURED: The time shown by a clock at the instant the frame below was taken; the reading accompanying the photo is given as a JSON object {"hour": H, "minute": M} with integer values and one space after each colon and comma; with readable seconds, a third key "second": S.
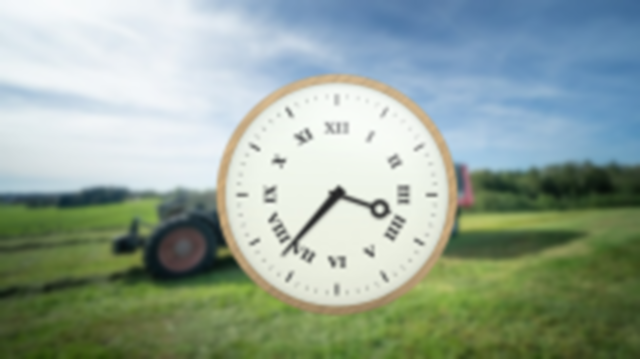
{"hour": 3, "minute": 37}
